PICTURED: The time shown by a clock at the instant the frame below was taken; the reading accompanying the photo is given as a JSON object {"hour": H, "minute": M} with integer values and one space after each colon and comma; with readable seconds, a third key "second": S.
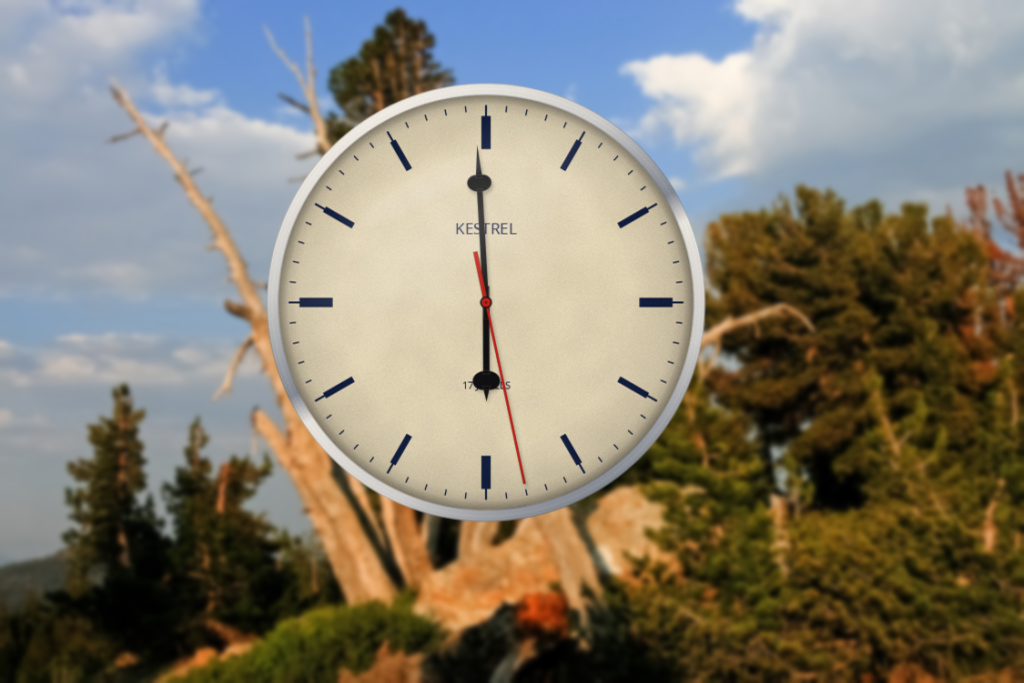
{"hour": 5, "minute": 59, "second": 28}
